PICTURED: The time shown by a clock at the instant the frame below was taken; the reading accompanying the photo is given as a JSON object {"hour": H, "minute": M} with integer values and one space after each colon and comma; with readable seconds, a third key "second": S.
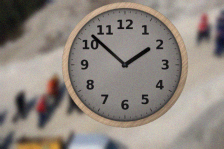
{"hour": 1, "minute": 52}
